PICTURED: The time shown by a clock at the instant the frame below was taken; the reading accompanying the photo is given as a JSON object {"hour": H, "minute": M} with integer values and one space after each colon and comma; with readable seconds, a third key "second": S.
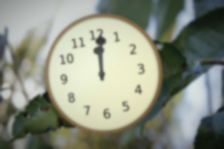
{"hour": 12, "minute": 1}
